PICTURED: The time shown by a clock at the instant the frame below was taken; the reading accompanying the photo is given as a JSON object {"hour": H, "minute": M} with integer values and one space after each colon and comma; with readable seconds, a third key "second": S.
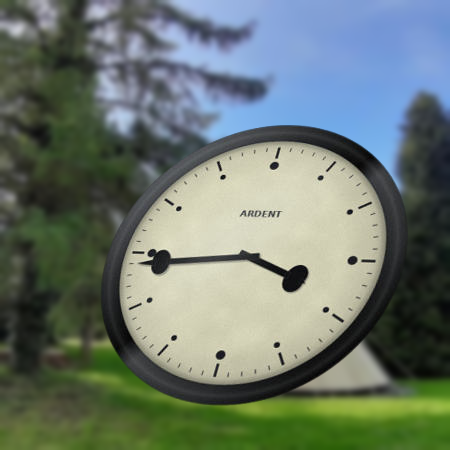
{"hour": 3, "minute": 44}
